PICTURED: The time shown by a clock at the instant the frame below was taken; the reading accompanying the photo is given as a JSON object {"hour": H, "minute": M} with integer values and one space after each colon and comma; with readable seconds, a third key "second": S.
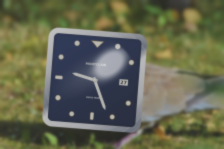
{"hour": 9, "minute": 26}
